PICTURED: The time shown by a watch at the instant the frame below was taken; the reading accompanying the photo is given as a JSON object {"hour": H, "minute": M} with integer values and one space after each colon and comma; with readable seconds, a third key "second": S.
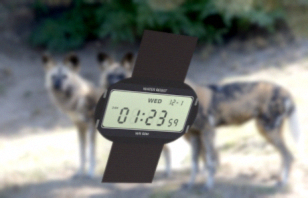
{"hour": 1, "minute": 23}
